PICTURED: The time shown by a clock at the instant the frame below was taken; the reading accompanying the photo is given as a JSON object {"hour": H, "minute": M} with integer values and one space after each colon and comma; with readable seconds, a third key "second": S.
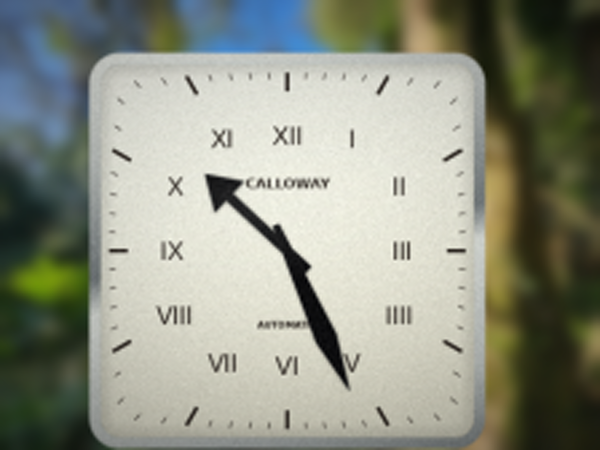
{"hour": 10, "minute": 26}
